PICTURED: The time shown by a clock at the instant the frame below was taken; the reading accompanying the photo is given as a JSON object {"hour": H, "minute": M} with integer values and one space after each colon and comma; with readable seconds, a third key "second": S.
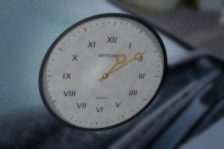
{"hour": 1, "minute": 9}
